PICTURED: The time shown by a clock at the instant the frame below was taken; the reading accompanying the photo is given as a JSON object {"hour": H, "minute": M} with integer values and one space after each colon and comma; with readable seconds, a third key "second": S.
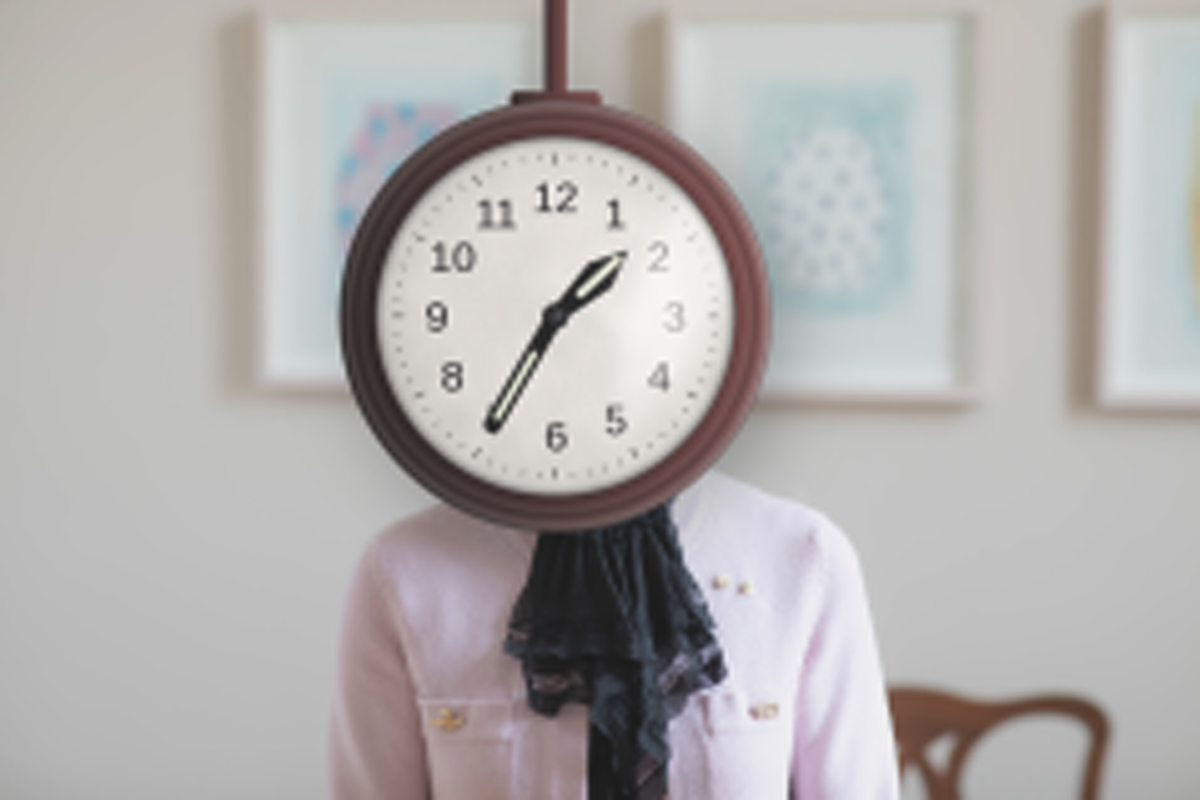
{"hour": 1, "minute": 35}
